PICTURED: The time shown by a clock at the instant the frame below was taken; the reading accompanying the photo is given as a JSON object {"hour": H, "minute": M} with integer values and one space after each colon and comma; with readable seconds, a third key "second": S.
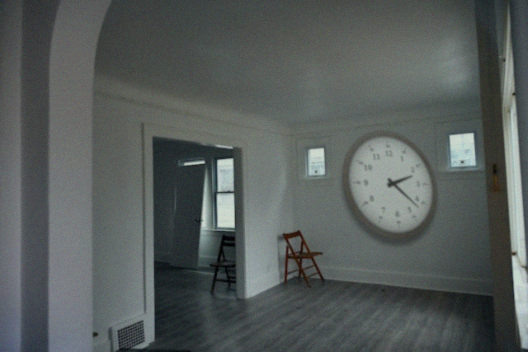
{"hour": 2, "minute": 22}
